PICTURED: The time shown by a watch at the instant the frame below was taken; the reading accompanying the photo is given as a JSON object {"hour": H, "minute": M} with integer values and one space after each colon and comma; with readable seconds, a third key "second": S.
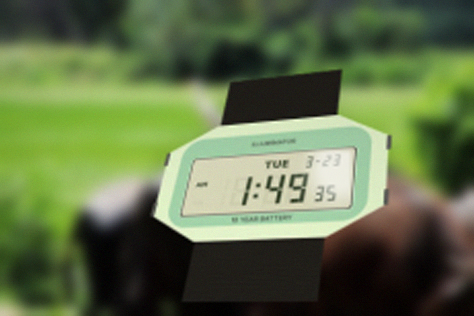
{"hour": 1, "minute": 49, "second": 35}
